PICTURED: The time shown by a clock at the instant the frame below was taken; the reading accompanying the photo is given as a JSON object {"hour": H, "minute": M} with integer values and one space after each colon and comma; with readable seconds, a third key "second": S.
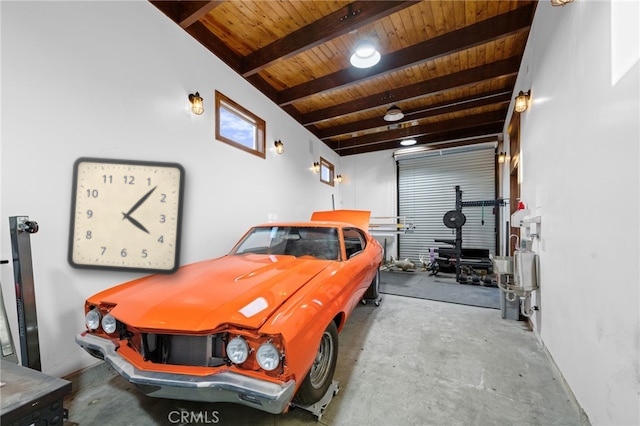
{"hour": 4, "minute": 7}
